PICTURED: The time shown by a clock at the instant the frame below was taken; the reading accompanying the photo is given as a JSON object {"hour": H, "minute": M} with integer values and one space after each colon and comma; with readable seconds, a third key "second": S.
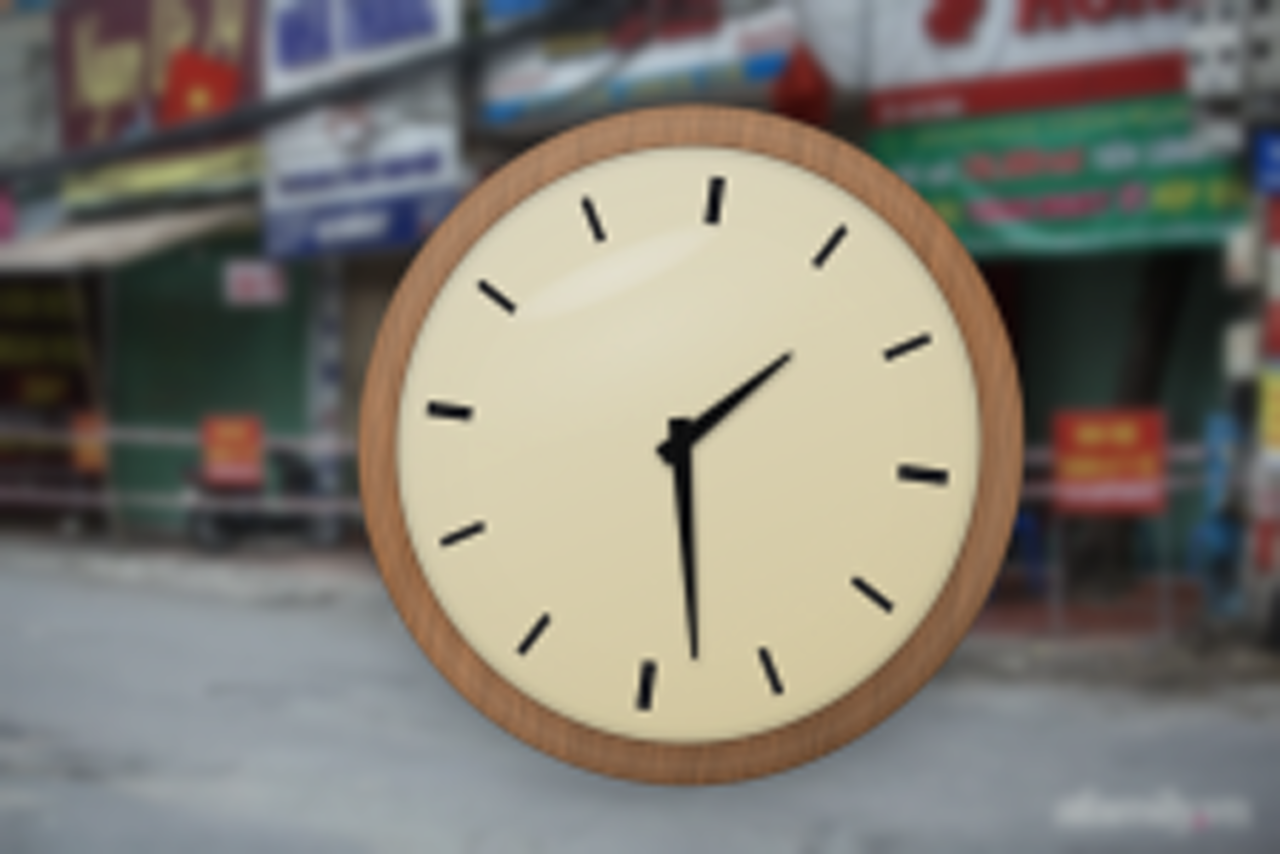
{"hour": 1, "minute": 28}
